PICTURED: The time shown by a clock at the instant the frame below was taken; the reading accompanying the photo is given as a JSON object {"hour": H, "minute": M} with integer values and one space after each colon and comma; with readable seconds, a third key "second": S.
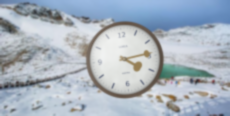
{"hour": 4, "minute": 14}
